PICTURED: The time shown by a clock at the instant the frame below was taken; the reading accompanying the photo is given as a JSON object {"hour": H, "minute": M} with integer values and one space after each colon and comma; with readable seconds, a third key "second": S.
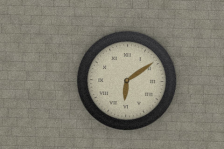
{"hour": 6, "minute": 9}
